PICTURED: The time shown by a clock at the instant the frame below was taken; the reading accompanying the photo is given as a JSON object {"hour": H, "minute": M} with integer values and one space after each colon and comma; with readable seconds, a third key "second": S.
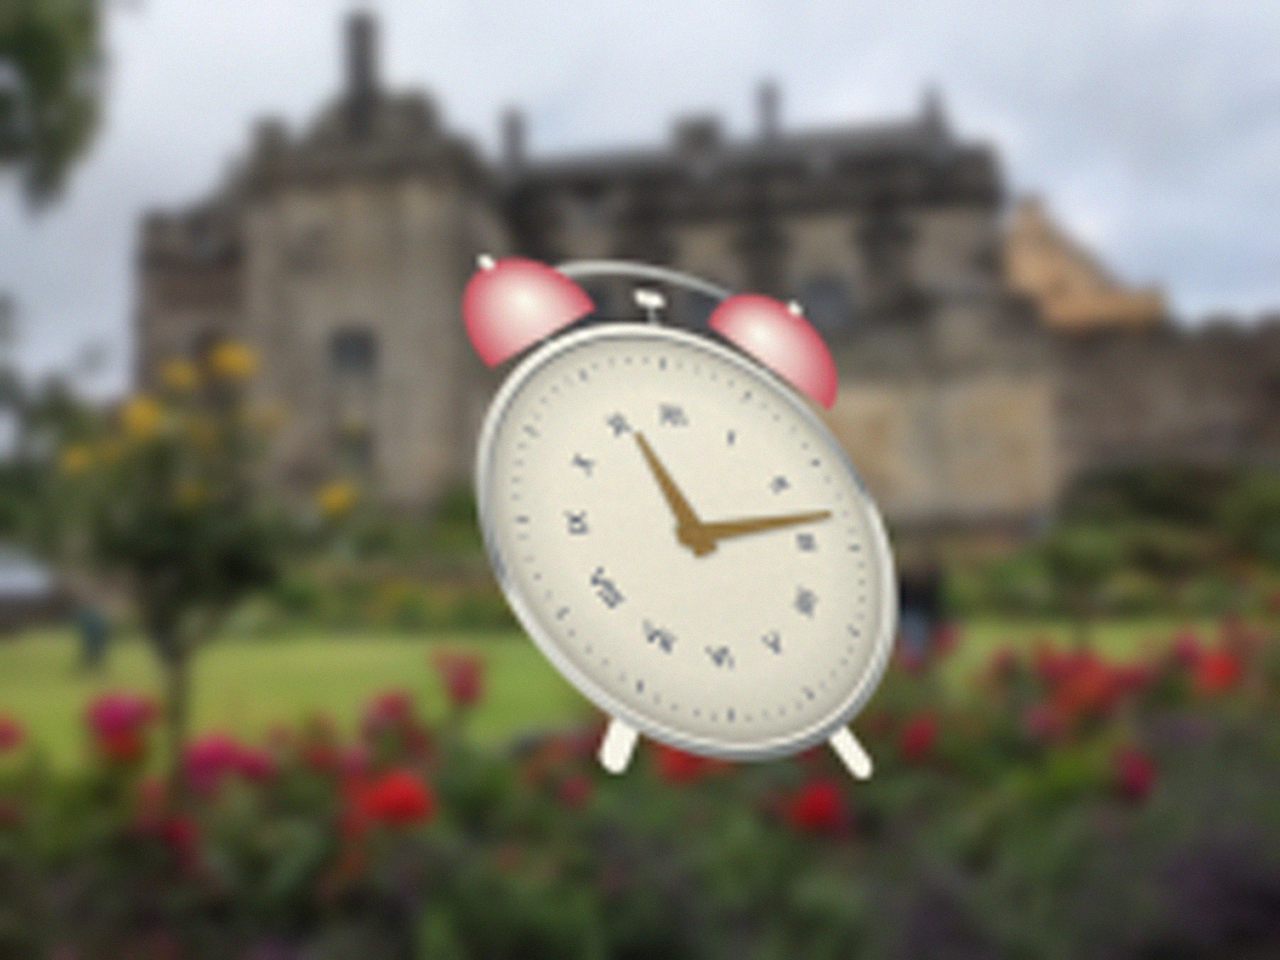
{"hour": 11, "minute": 13}
